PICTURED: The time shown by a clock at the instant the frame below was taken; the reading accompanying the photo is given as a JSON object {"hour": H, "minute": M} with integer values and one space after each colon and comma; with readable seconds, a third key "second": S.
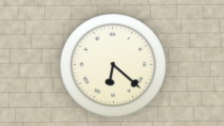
{"hour": 6, "minute": 22}
